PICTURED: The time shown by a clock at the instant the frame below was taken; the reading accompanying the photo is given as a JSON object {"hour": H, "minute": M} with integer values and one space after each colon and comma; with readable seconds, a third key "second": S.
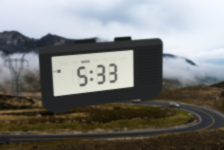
{"hour": 5, "minute": 33}
